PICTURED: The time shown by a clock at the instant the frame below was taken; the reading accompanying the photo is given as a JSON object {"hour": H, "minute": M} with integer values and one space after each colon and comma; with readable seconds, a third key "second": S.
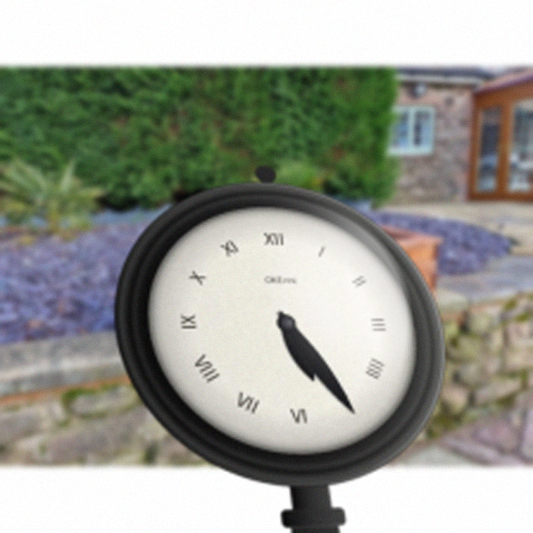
{"hour": 5, "minute": 25}
